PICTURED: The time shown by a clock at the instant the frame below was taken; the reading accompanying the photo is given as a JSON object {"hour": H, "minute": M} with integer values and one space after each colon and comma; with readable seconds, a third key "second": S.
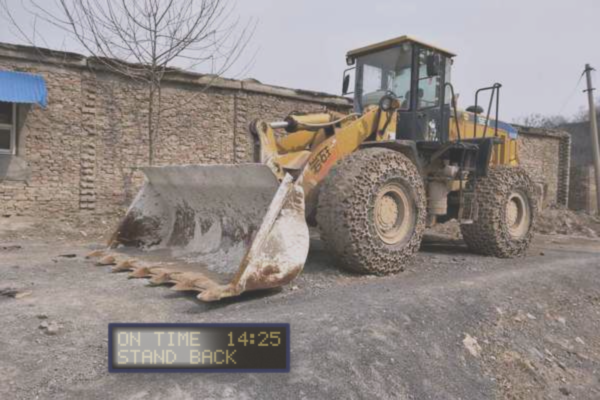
{"hour": 14, "minute": 25}
